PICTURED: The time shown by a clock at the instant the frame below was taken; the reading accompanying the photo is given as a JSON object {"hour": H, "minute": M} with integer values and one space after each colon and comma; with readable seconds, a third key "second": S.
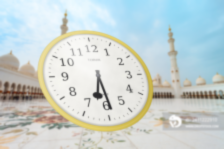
{"hour": 6, "minute": 29}
